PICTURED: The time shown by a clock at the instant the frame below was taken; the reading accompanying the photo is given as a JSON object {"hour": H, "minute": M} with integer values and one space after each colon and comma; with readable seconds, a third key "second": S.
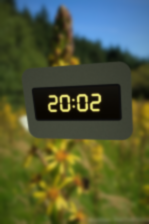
{"hour": 20, "minute": 2}
